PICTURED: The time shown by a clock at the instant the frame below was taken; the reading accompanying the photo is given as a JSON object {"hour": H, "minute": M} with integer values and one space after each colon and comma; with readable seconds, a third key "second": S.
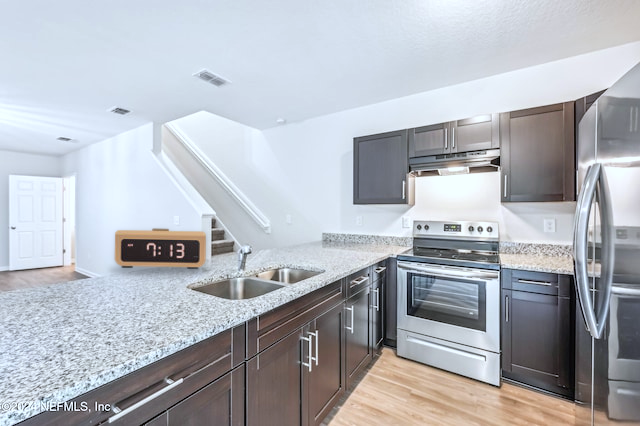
{"hour": 7, "minute": 13}
